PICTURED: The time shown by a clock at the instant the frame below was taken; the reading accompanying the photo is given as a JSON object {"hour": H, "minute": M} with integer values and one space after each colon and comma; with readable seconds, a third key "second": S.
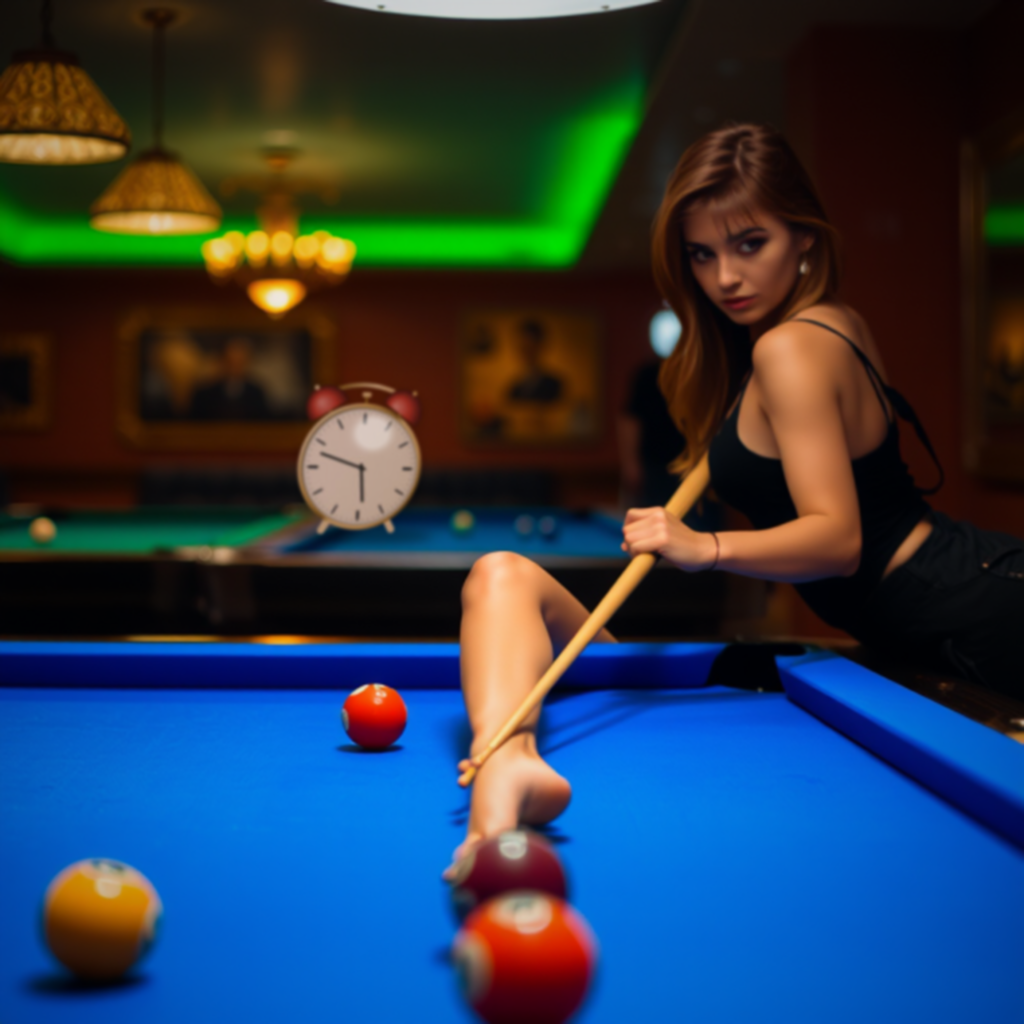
{"hour": 5, "minute": 48}
